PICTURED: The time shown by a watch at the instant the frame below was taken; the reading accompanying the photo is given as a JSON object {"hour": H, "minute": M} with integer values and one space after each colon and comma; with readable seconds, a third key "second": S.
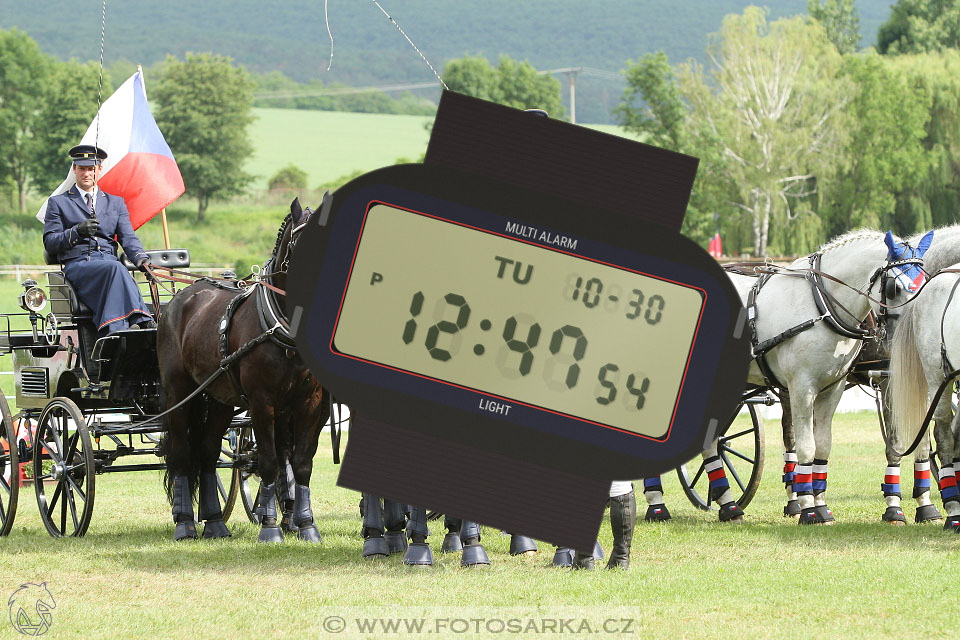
{"hour": 12, "minute": 47, "second": 54}
